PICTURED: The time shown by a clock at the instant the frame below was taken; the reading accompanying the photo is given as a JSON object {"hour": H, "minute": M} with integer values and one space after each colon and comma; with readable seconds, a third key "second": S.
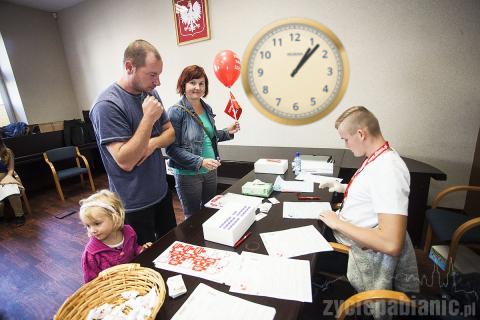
{"hour": 1, "minute": 7}
